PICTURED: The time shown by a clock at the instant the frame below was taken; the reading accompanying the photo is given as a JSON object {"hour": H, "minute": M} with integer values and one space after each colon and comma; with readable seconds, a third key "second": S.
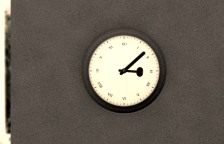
{"hour": 3, "minute": 8}
